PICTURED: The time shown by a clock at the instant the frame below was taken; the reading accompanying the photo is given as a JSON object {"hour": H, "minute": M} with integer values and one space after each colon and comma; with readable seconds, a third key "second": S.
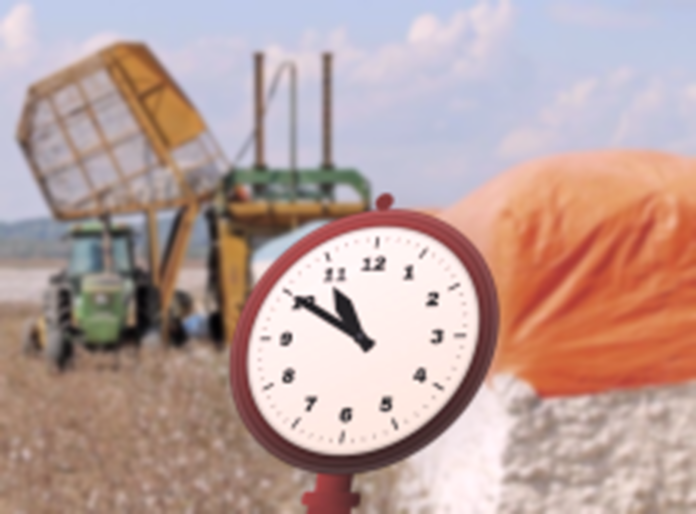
{"hour": 10, "minute": 50}
